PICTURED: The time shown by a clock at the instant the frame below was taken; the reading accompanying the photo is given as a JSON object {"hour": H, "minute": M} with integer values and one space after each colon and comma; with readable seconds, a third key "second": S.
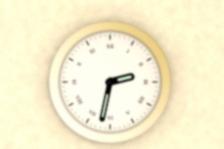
{"hour": 2, "minute": 32}
